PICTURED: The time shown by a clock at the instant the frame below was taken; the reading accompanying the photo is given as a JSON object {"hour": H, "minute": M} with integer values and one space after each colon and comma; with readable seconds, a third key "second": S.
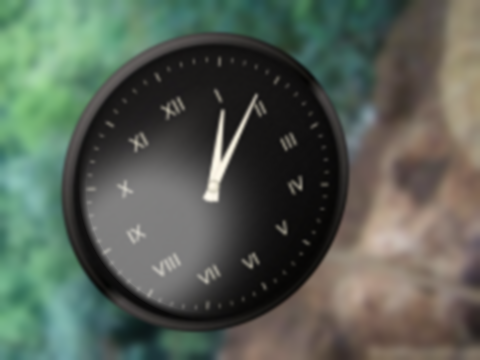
{"hour": 1, "minute": 9}
